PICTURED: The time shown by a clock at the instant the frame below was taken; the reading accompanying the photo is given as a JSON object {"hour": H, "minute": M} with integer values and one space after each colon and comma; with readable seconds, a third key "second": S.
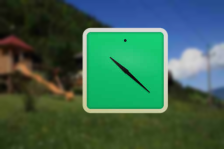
{"hour": 10, "minute": 22}
